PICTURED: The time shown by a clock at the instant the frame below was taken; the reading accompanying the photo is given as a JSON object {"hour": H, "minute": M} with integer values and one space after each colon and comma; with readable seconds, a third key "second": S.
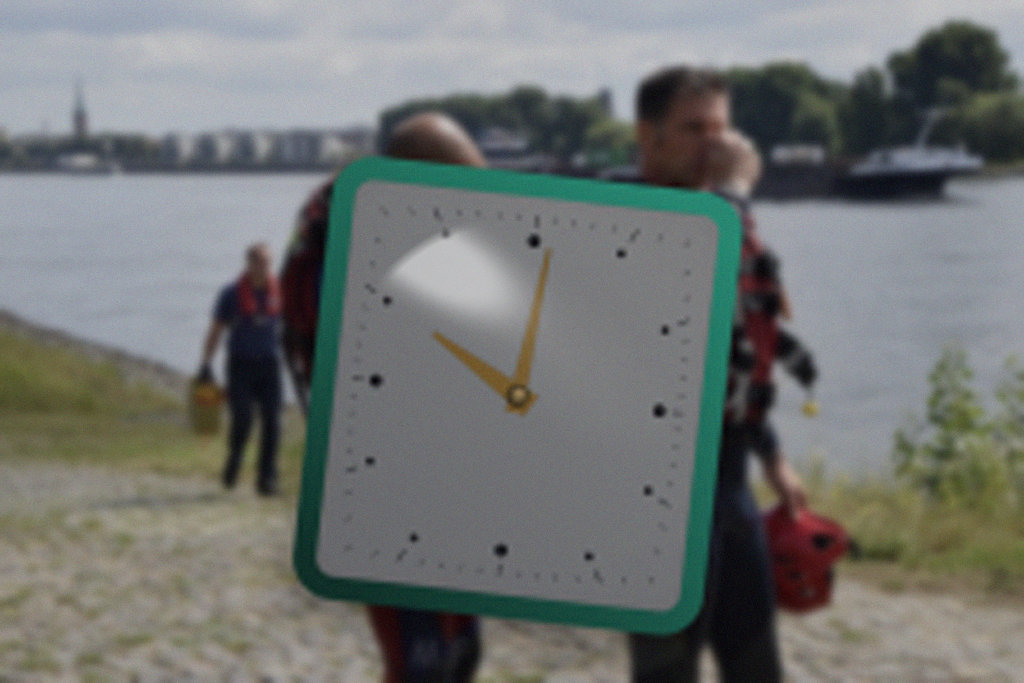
{"hour": 10, "minute": 1}
